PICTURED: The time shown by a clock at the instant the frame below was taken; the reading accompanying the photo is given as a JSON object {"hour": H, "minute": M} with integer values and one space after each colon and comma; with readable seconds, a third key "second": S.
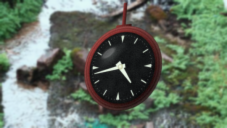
{"hour": 4, "minute": 43}
